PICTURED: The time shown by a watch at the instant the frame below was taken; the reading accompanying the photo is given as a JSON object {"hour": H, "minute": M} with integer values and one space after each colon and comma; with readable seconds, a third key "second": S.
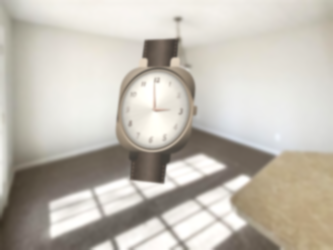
{"hour": 2, "minute": 59}
